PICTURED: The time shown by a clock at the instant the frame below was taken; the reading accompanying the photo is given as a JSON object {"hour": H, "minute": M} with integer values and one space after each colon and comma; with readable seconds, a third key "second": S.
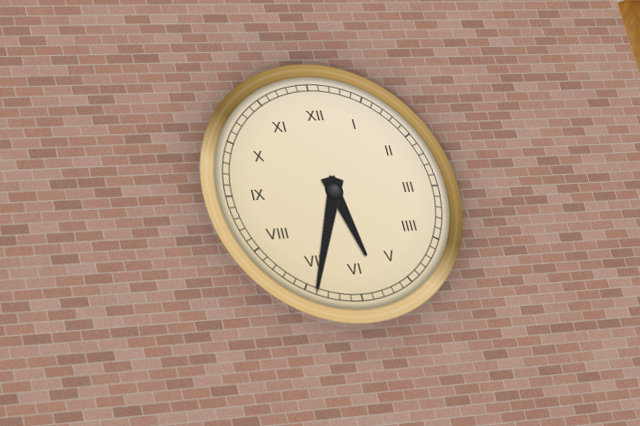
{"hour": 5, "minute": 34}
